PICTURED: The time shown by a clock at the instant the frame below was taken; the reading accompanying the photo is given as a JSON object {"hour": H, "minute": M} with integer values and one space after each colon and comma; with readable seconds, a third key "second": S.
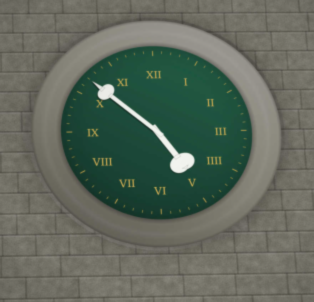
{"hour": 4, "minute": 52}
